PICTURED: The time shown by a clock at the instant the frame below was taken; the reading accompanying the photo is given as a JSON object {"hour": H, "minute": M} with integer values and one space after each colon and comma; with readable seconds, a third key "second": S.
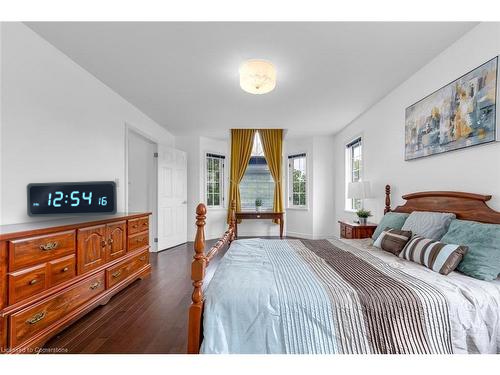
{"hour": 12, "minute": 54, "second": 16}
